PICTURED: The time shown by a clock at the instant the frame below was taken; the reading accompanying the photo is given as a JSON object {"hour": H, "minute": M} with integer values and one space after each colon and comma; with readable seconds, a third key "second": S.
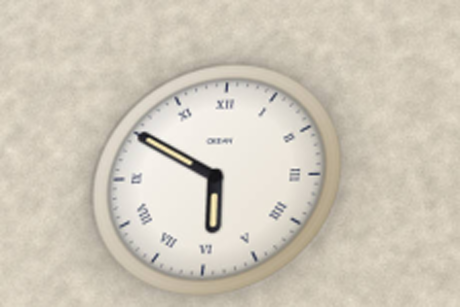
{"hour": 5, "minute": 50}
